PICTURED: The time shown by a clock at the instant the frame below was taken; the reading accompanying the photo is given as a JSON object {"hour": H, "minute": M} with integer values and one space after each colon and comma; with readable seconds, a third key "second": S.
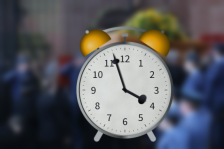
{"hour": 3, "minute": 57}
